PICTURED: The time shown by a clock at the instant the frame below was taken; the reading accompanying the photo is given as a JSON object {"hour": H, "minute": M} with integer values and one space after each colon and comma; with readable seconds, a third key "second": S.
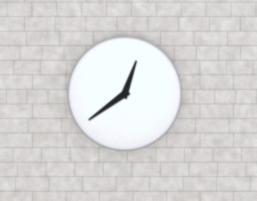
{"hour": 12, "minute": 39}
